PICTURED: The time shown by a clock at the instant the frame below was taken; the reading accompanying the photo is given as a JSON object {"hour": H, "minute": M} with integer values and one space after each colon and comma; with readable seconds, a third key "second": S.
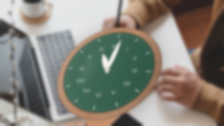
{"hour": 11, "minute": 1}
